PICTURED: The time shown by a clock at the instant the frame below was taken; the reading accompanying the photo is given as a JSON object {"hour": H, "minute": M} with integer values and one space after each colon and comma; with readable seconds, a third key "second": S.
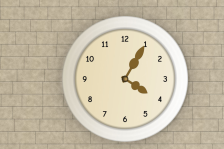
{"hour": 4, "minute": 5}
